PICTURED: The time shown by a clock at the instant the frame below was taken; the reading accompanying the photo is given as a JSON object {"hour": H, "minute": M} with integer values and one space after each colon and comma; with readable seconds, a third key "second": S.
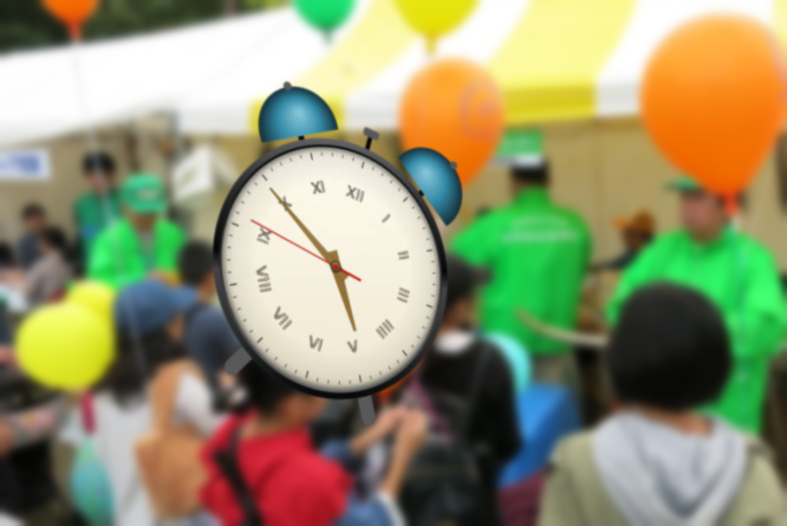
{"hour": 4, "minute": 49, "second": 46}
